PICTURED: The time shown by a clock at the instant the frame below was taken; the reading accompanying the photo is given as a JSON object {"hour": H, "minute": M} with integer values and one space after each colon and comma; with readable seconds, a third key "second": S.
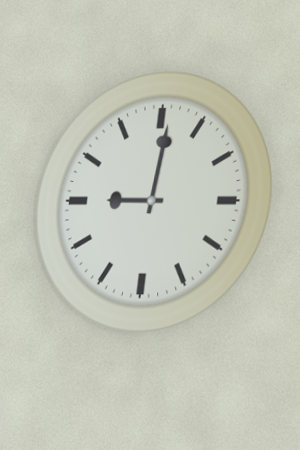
{"hour": 9, "minute": 1}
